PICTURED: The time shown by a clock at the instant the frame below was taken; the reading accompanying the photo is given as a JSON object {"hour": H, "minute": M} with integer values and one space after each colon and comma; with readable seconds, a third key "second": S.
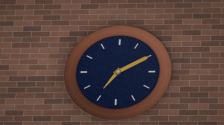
{"hour": 7, "minute": 10}
